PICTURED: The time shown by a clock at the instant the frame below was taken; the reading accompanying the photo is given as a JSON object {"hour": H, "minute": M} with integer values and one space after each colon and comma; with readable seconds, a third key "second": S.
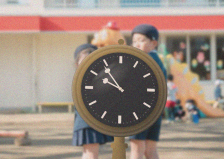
{"hour": 9, "minute": 54}
